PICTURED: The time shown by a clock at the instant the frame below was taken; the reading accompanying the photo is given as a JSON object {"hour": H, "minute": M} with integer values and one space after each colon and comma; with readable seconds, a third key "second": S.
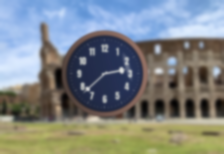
{"hour": 2, "minute": 38}
